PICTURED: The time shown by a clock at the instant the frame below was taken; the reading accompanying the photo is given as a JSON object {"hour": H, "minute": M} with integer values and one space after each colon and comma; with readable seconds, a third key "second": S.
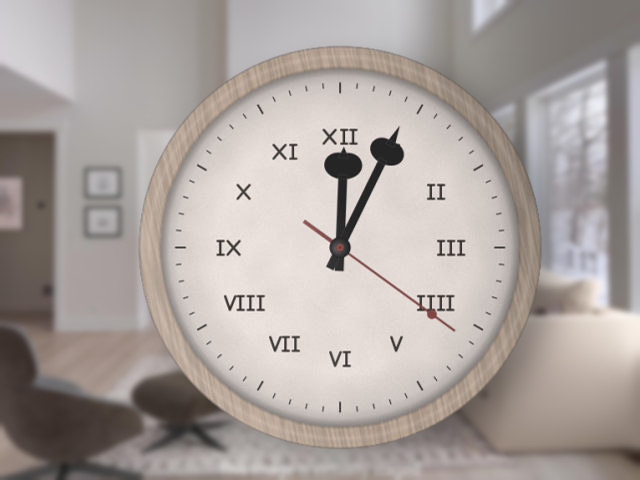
{"hour": 12, "minute": 4, "second": 21}
